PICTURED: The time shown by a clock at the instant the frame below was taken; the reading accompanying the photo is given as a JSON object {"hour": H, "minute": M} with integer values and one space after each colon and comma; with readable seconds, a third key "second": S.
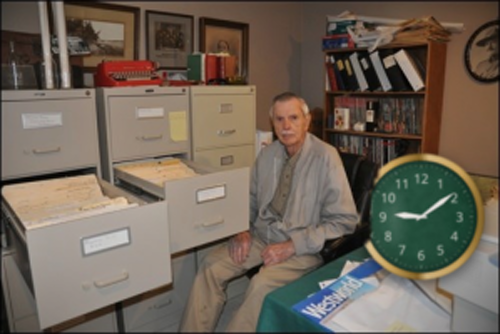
{"hour": 9, "minute": 9}
